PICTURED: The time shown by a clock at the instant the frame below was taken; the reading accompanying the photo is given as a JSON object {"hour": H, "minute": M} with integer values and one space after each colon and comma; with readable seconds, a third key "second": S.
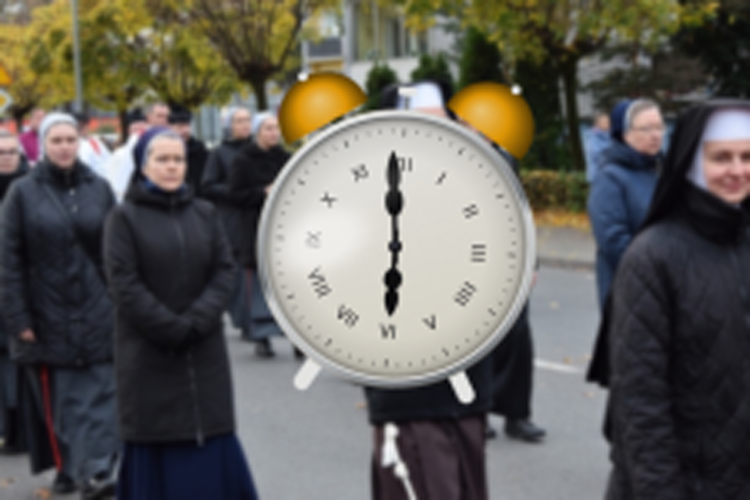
{"hour": 5, "minute": 59}
